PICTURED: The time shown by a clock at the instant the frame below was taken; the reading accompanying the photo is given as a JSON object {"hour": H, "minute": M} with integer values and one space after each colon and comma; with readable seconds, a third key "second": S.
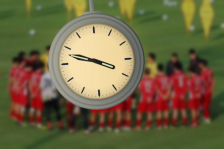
{"hour": 3, "minute": 48}
